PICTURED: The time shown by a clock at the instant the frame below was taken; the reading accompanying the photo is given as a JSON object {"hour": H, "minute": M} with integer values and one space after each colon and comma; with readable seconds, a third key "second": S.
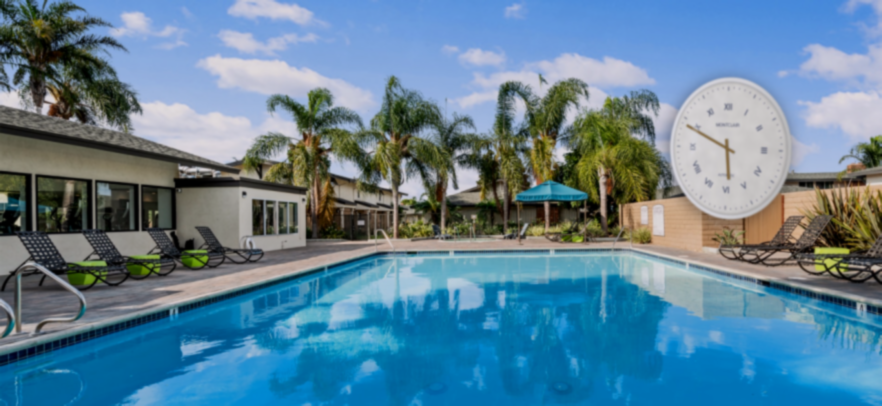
{"hour": 5, "minute": 49}
